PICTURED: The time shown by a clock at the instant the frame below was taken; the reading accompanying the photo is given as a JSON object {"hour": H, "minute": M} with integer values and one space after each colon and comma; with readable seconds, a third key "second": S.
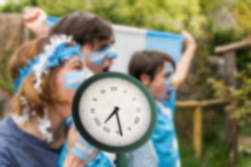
{"hour": 7, "minute": 29}
